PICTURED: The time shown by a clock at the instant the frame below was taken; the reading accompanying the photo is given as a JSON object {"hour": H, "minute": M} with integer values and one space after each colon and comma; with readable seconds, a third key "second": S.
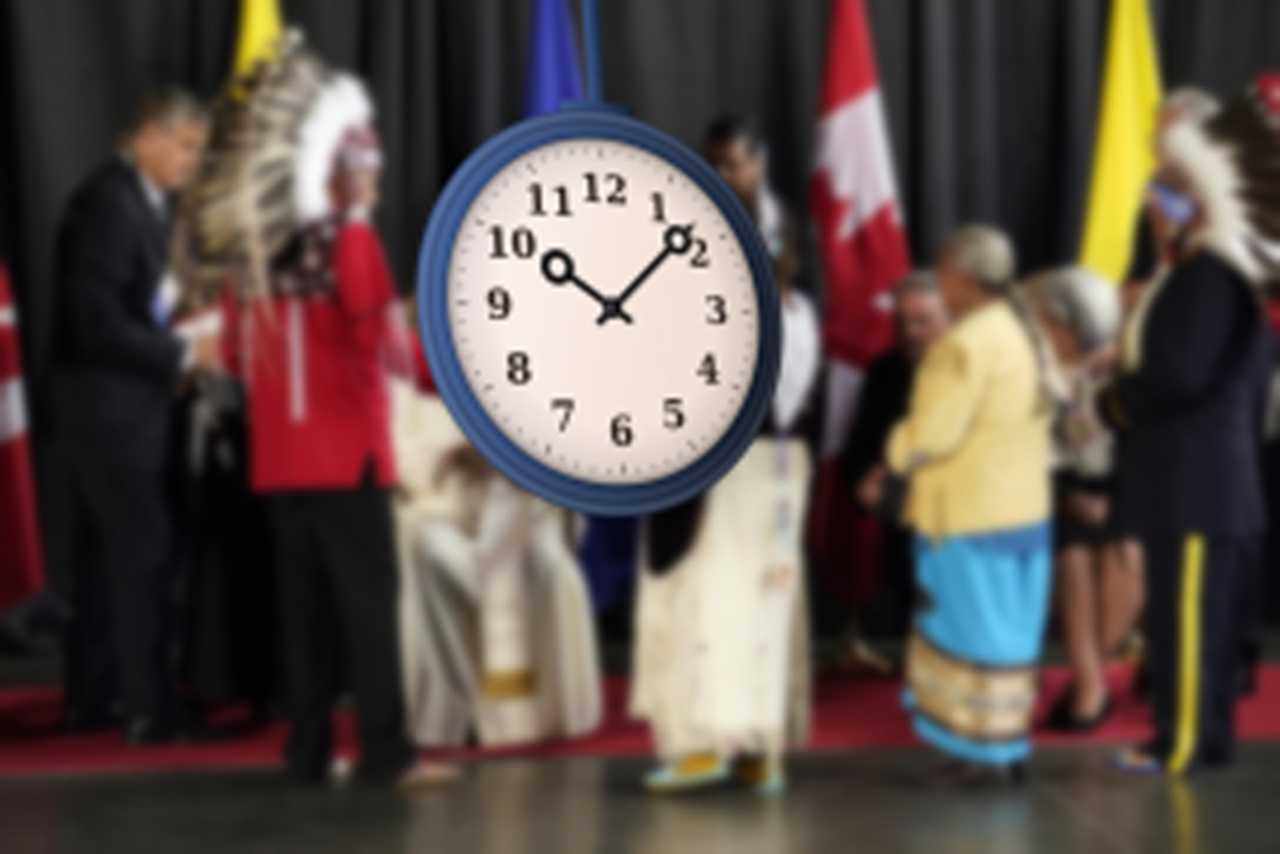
{"hour": 10, "minute": 8}
